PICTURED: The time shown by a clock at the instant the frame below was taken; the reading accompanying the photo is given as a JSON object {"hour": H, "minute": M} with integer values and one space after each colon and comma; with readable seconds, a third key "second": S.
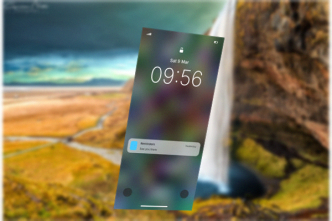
{"hour": 9, "minute": 56}
